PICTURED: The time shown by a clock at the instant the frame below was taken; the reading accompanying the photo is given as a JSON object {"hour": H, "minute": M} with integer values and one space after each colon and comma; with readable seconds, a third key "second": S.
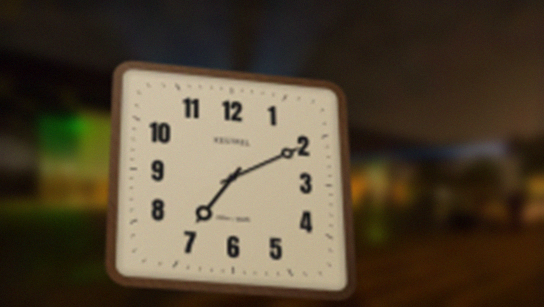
{"hour": 7, "minute": 10}
